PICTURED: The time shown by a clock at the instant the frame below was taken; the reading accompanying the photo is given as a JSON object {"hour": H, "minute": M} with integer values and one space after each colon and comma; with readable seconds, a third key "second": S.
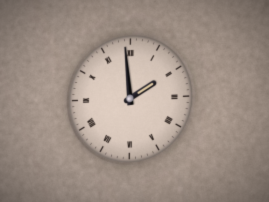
{"hour": 1, "minute": 59}
